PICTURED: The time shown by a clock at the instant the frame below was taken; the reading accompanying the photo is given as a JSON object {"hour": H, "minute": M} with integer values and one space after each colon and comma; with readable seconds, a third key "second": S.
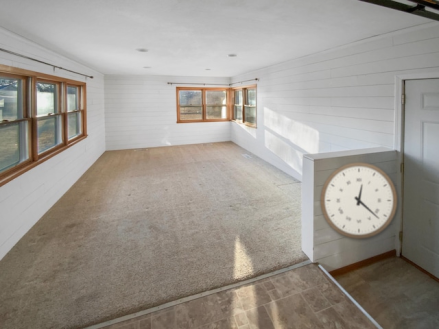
{"hour": 12, "minute": 22}
